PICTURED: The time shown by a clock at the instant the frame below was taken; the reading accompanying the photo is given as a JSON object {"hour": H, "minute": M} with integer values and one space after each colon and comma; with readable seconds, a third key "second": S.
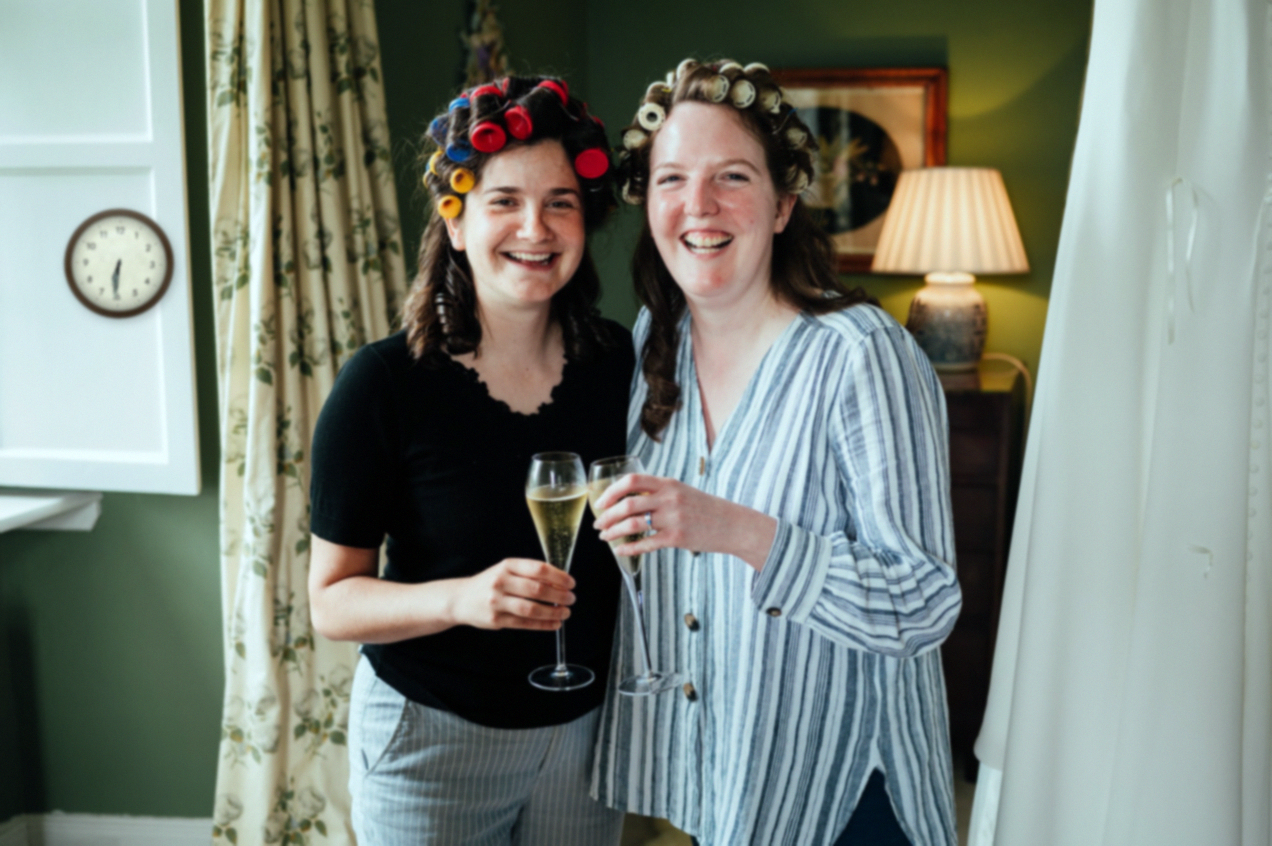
{"hour": 6, "minute": 31}
